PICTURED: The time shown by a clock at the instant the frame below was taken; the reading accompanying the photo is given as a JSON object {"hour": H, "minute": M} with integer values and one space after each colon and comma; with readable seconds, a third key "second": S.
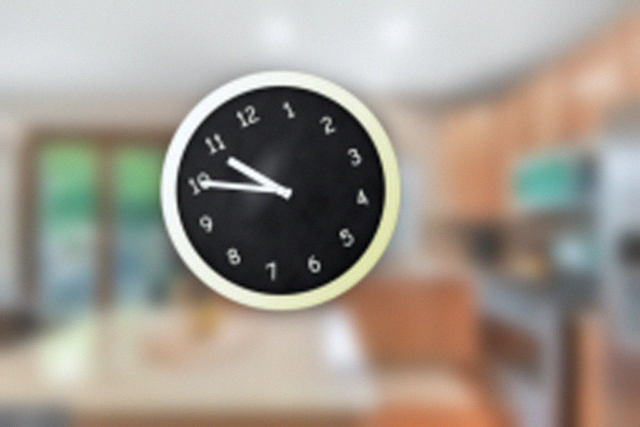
{"hour": 10, "minute": 50}
